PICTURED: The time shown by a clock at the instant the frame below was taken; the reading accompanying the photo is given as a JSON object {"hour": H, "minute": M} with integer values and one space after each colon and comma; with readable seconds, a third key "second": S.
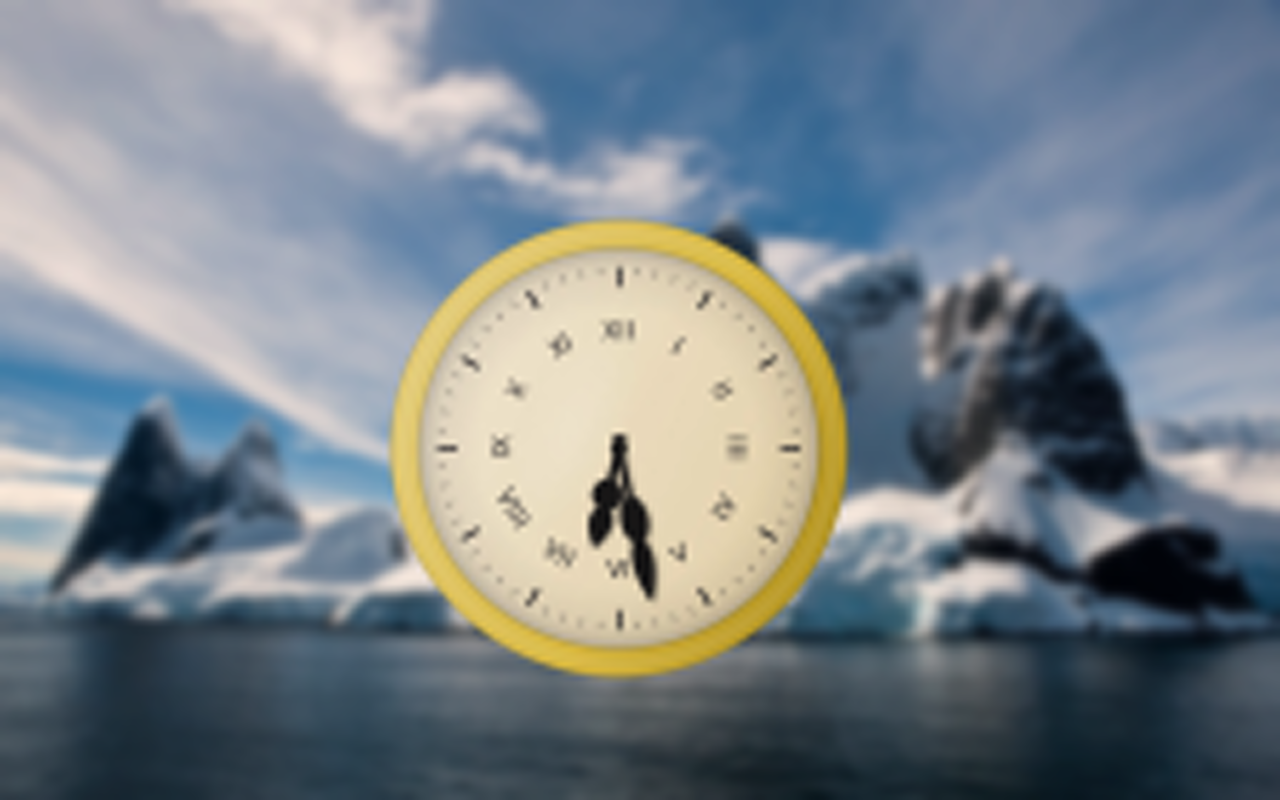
{"hour": 6, "minute": 28}
